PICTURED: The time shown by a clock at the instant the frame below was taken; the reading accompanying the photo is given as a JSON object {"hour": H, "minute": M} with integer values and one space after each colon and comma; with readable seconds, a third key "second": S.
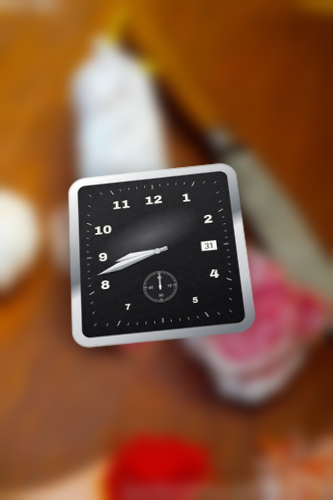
{"hour": 8, "minute": 42}
